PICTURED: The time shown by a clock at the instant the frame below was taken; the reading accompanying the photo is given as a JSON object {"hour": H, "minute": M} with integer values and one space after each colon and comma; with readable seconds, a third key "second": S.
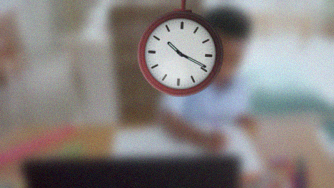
{"hour": 10, "minute": 19}
